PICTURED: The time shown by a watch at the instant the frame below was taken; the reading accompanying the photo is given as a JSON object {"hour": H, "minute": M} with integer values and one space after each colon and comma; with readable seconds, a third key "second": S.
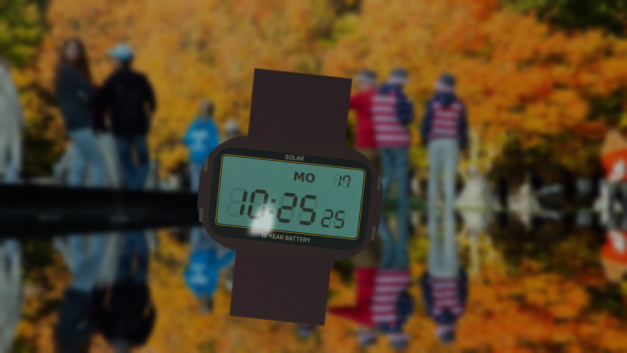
{"hour": 10, "minute": 25, "second": 25}
